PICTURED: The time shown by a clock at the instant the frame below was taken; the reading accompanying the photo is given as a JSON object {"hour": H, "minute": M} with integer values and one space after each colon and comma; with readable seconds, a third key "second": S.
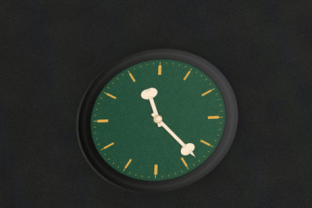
{"hour": 11, "minute": 23}
